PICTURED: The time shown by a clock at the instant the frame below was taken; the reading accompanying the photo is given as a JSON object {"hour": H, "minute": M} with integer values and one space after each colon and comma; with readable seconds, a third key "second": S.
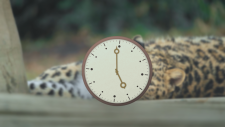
{"hour": 4, "minute": 59}
